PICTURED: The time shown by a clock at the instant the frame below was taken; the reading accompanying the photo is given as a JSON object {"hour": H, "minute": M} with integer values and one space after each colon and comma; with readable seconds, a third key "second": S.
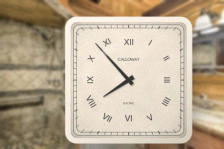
{"hour": 7, "minute": 53}
